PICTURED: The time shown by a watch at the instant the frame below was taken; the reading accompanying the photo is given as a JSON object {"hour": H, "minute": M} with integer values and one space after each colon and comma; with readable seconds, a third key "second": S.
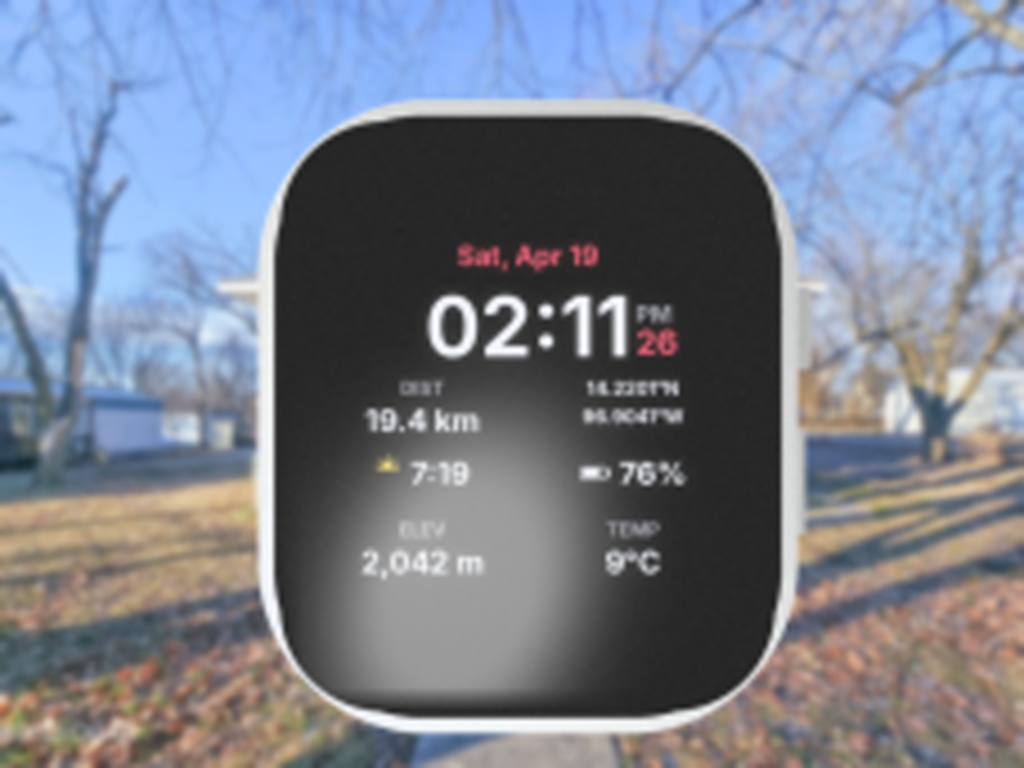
{"hour": 2, "minute": 11}
